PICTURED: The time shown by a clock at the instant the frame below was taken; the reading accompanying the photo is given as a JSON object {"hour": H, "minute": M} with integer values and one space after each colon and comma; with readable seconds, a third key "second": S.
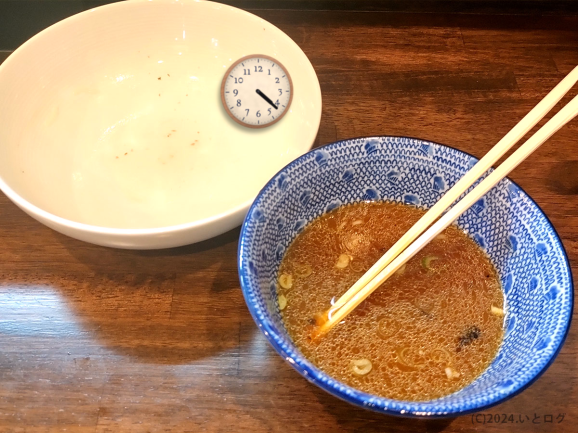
{"hour": 4, "minute": 22}
